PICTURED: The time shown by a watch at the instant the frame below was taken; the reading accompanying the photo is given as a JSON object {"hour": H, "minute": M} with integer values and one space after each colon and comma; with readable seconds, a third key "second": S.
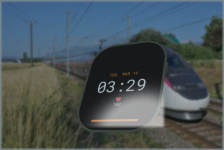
{"hour": 3, "minute": 29}
